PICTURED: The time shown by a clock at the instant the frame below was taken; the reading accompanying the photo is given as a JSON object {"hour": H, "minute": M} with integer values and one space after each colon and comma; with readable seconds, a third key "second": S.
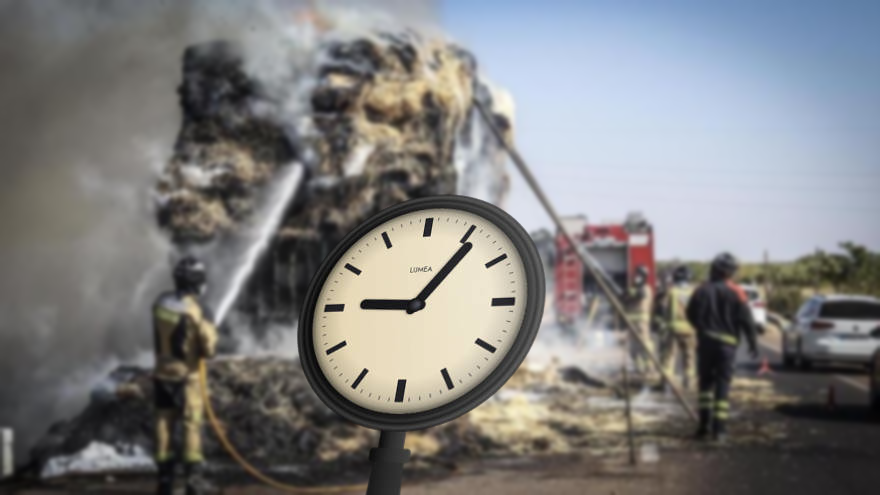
{"hour": 9, "minute": 6}
